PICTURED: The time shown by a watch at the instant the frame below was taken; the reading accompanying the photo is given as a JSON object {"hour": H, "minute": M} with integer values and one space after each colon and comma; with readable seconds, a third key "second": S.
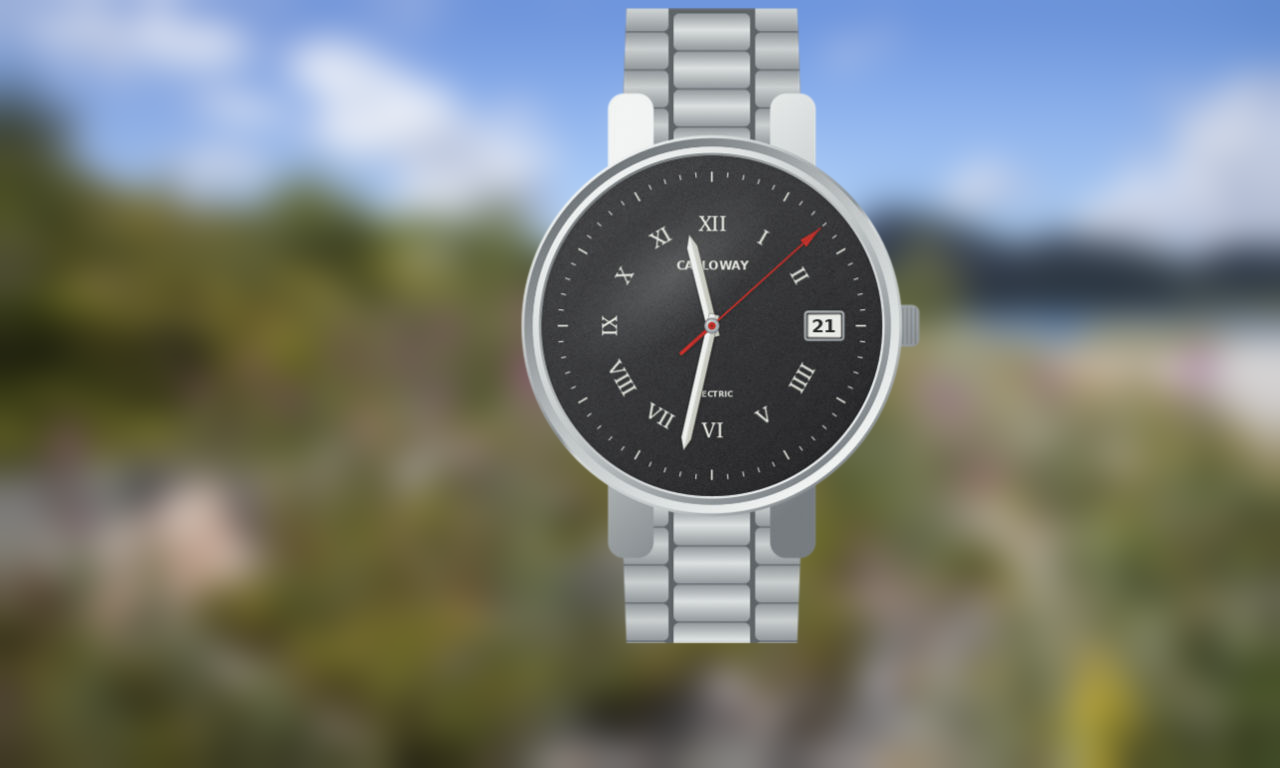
{"hour": 11, "minute": 32, "second": 8}
